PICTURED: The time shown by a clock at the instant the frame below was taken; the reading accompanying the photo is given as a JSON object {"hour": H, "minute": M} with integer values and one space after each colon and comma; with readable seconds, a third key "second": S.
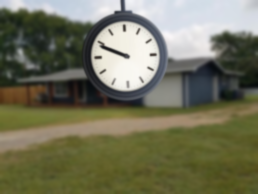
{"hour": 9, "minute": 49}
